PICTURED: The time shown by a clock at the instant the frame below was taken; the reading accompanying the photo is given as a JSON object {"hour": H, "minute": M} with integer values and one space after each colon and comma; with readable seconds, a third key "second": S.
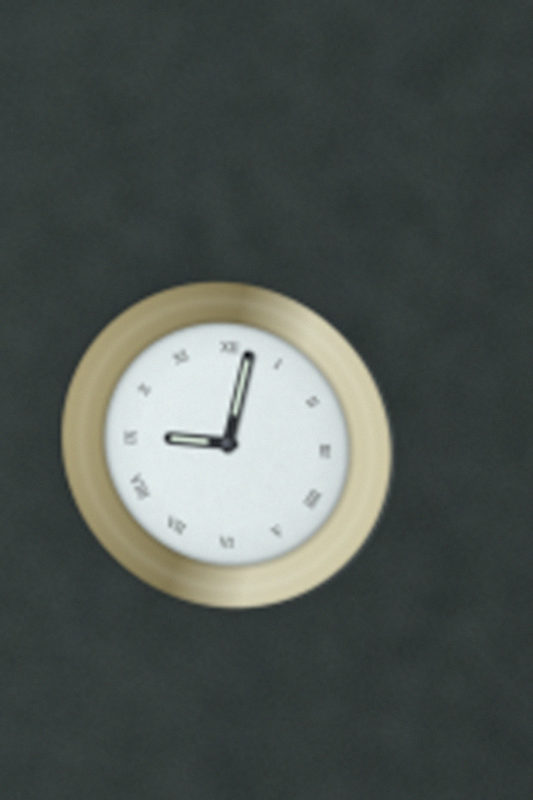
{"hour": 9, "minute": 2}
